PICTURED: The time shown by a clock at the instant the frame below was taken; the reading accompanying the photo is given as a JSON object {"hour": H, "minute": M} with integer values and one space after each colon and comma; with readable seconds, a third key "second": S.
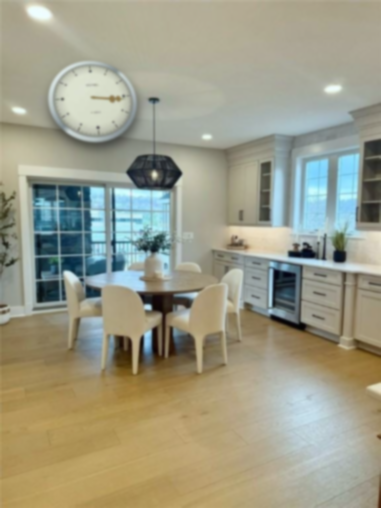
{"hour": 3, "minute": 16}
